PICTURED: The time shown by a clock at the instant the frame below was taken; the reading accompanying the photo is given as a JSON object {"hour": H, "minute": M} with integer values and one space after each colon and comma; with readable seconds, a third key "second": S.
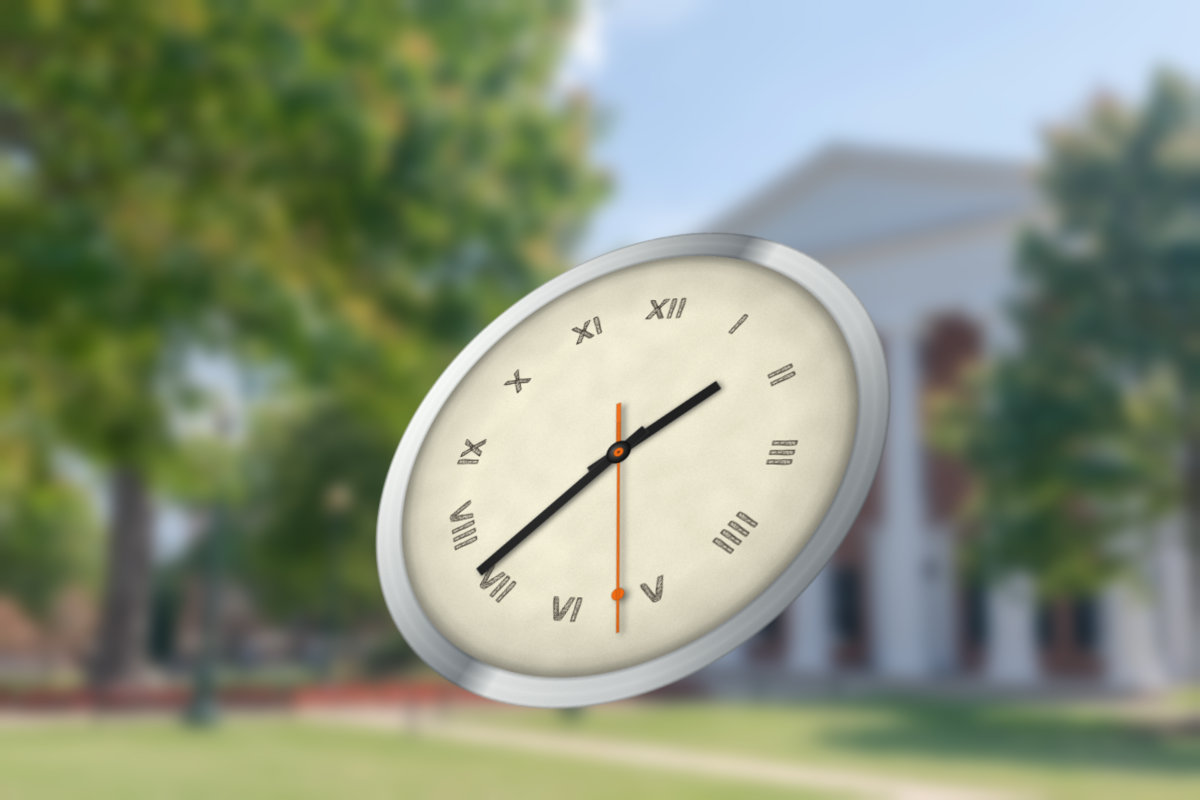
{"hour": 1, "minute": 36, "second": 27}
